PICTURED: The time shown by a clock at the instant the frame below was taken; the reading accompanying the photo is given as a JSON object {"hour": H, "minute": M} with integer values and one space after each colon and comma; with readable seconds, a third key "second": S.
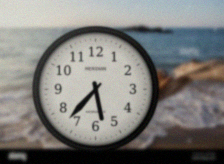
{"hour": 5, "minute": 37}
